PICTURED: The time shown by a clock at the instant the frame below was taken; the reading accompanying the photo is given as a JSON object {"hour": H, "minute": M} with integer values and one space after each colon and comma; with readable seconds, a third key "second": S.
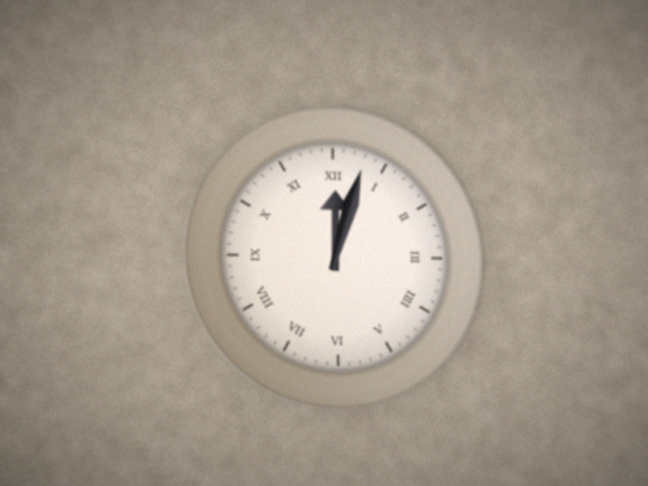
{"hour": 12, "minute": 3}
